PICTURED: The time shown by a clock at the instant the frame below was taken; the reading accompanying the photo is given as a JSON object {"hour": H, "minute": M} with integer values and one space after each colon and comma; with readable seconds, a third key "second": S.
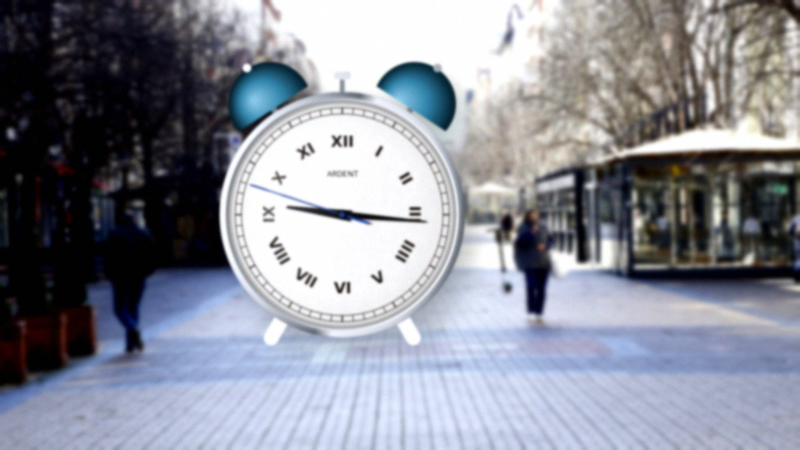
{"hour": 9, "minute": 15, "second": 48}
